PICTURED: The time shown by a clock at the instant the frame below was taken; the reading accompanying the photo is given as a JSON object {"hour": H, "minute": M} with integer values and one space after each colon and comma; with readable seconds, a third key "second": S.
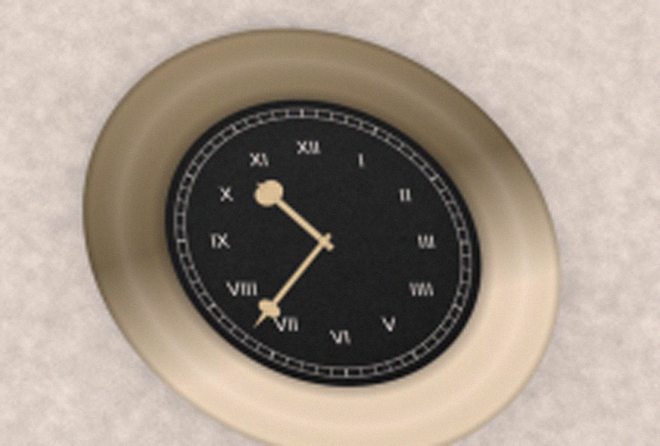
{"hour": 10, "minute": 37}
